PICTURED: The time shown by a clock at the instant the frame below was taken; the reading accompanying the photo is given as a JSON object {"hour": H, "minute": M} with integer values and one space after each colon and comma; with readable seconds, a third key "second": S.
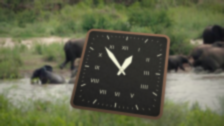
{"hour": 12, "minute": 53}
